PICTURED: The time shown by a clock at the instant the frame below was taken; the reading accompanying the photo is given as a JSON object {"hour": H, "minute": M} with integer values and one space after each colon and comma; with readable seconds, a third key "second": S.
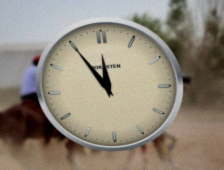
{"hour": 11, "minute": 55}
